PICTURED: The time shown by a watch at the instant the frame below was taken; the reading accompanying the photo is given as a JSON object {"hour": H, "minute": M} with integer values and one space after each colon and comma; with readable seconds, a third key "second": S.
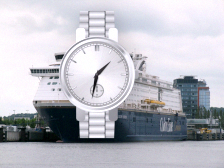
{"hour": 1, "minute": 32}
